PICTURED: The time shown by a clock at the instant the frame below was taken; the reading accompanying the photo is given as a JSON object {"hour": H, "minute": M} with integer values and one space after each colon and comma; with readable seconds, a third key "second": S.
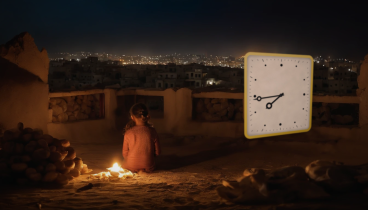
{"hour": 7, "minute": 44}
